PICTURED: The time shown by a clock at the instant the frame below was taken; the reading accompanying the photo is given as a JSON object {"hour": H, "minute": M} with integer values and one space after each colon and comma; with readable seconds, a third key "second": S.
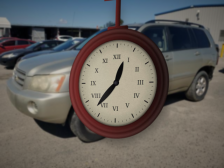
{"hour": 12, "minute": 37}
